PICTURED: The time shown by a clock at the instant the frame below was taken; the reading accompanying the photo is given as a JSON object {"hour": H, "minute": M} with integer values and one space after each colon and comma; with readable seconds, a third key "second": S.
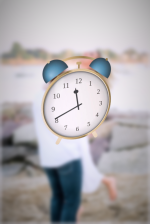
{"hour": 11, "minute": 41}
